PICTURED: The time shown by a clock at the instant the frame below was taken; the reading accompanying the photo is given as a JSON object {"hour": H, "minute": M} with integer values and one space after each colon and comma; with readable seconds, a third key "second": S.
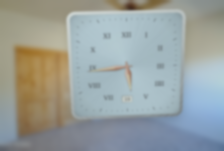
{"hour": 5, "minute": 44}
